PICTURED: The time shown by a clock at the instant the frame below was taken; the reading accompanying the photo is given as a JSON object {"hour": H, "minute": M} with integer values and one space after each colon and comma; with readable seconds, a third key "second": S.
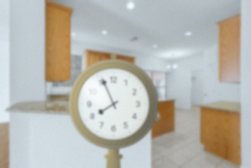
{"hour": 7, "minute": 56}
